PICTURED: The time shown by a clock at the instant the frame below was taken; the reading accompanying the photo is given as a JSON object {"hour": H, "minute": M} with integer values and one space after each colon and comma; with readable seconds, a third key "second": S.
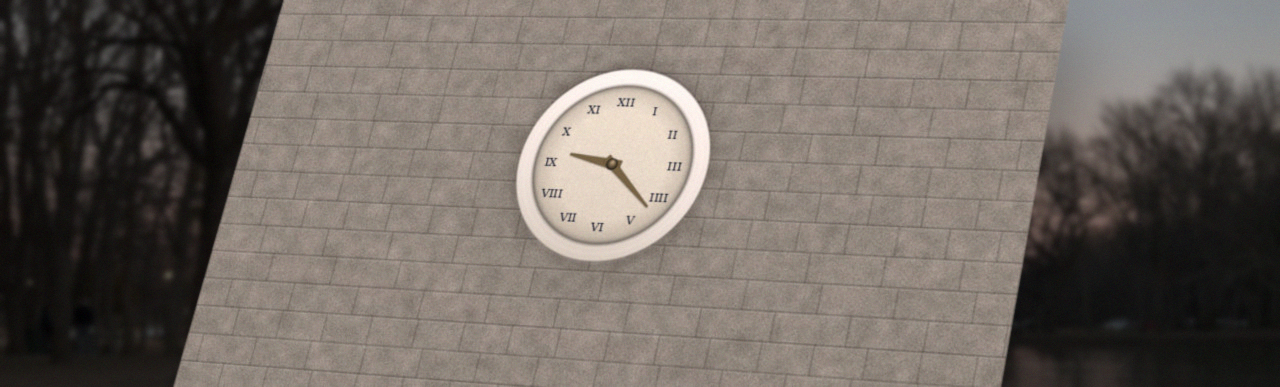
{"hour": 9, "minute": 22}
